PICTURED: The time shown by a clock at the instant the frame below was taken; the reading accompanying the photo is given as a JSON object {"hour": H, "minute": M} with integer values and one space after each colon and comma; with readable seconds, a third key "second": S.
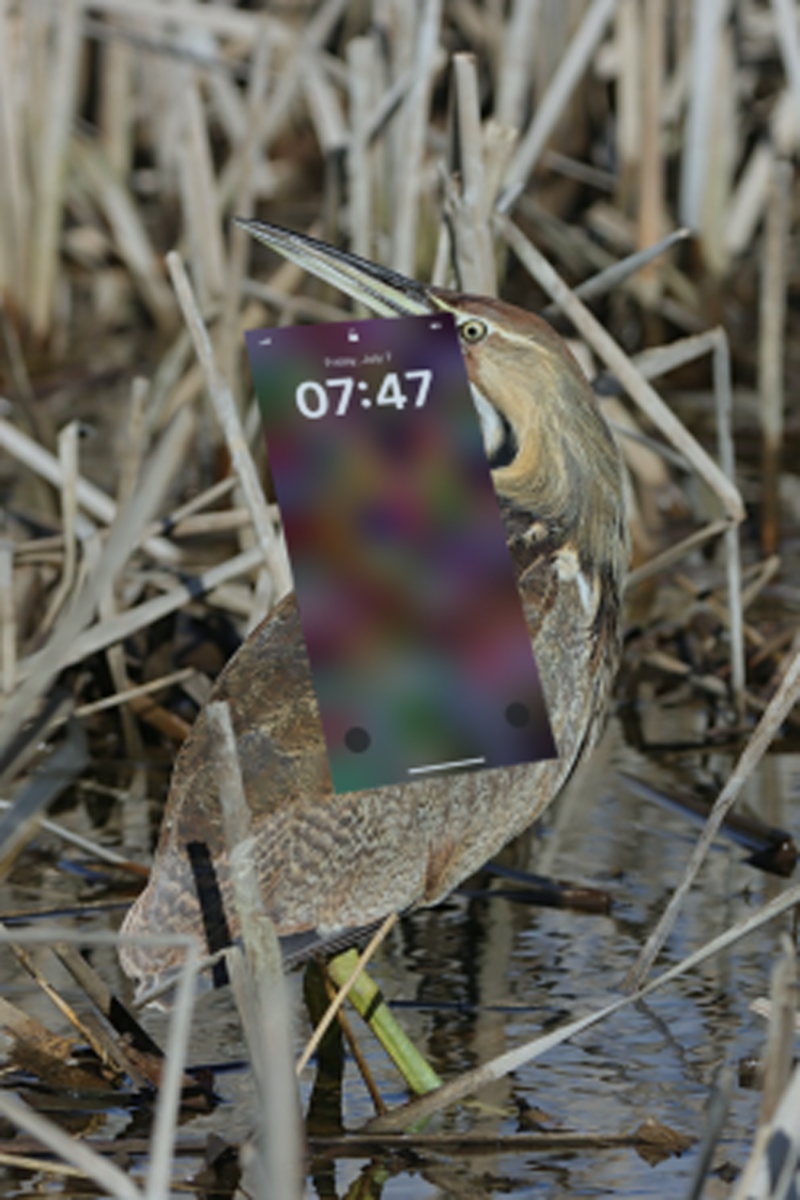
{"hour": 7, "minute": 47}
